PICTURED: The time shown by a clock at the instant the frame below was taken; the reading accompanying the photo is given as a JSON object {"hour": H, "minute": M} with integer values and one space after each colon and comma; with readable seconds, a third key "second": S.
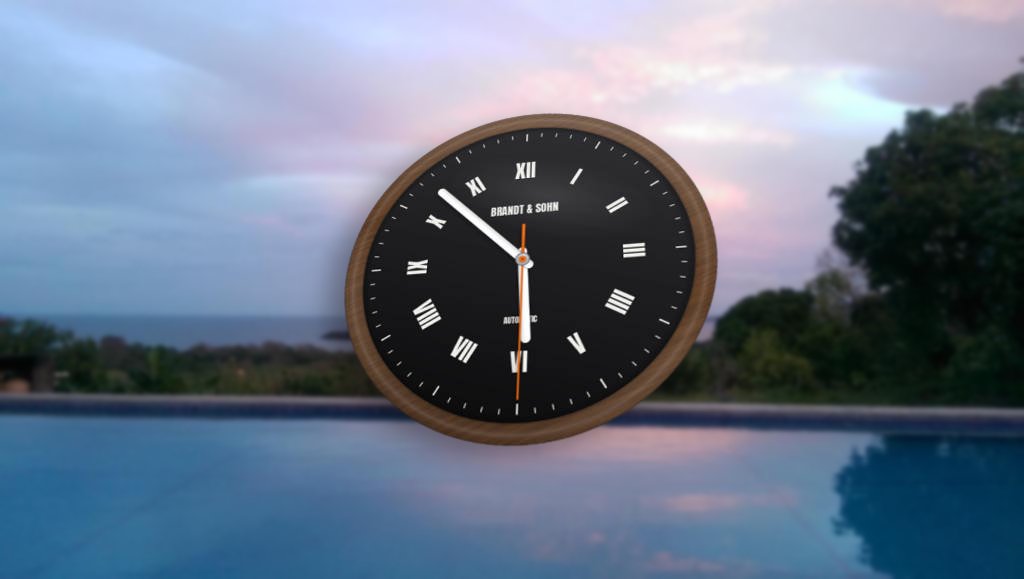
{"hour": 5, "minute": 52, "second": 30}
